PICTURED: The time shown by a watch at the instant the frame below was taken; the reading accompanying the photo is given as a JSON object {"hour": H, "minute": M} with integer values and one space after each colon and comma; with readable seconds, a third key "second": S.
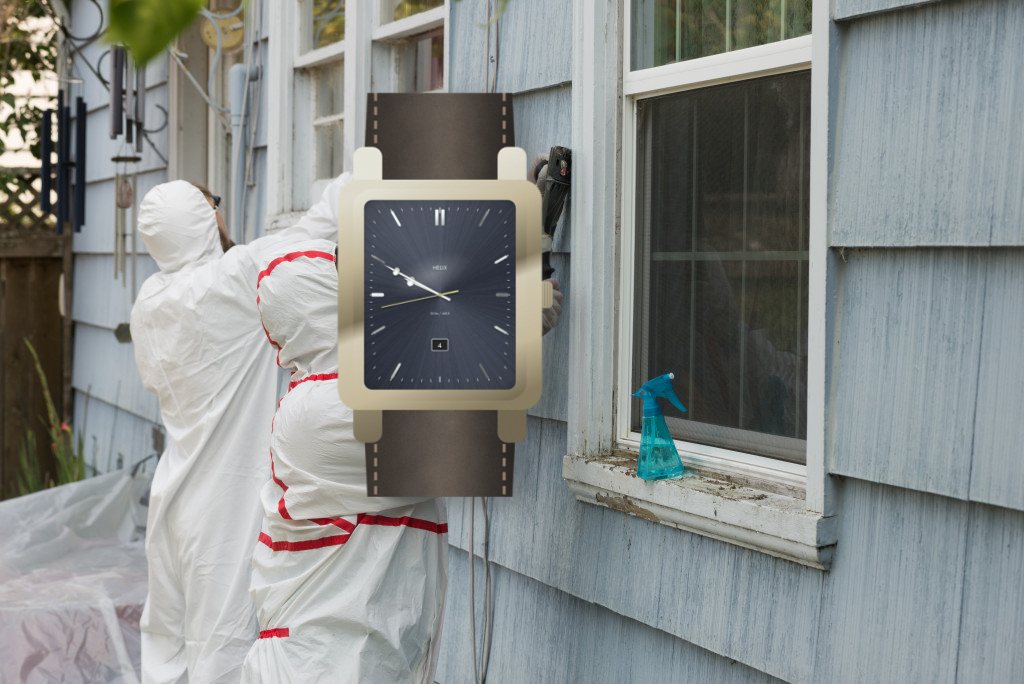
{"hour": 9, "minute": 49, "second": 43}
